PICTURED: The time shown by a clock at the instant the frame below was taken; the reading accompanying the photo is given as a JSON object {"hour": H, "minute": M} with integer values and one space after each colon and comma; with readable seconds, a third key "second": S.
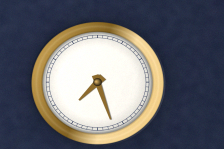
{"hour": 7, "minute": 27}
